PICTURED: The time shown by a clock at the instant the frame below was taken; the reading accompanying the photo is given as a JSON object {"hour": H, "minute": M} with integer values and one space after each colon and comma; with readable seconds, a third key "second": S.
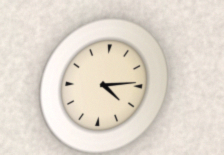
{"hour": 4, "minute": 14}
